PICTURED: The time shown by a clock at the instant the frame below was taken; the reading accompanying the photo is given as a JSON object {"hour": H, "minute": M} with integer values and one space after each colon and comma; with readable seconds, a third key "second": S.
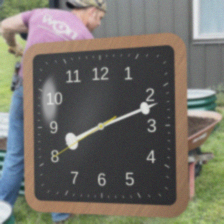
{"hour": 8, "minute": 11, "second": 40}
